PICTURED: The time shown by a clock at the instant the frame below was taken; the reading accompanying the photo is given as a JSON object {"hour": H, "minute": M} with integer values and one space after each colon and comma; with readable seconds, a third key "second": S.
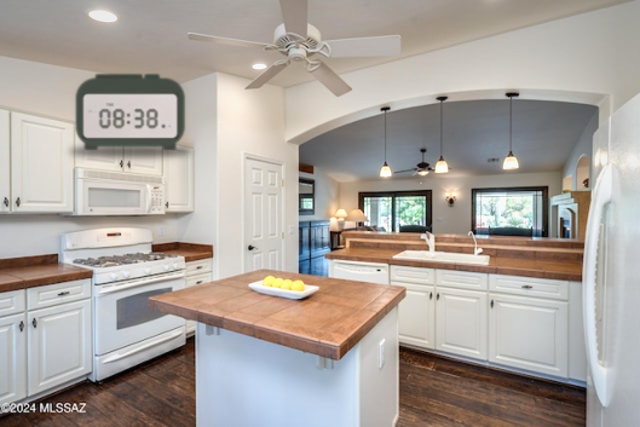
{"hour": 8, "minute": 38}
